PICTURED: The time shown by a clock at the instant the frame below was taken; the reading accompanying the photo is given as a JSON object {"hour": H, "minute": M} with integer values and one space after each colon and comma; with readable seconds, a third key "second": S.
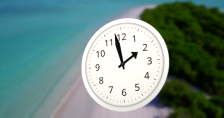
{"hour": 1, "minute": 58}
